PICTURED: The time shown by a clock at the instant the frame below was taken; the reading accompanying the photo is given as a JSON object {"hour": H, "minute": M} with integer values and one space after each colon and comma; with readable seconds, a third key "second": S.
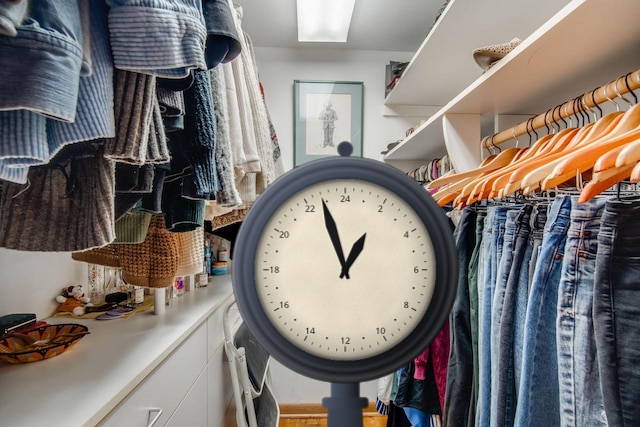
{"hour": 1, "minute": 57}
